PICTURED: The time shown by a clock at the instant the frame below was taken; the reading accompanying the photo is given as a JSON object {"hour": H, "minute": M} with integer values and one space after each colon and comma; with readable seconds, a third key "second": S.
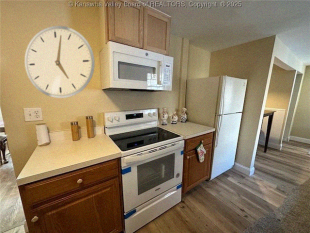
{"hour": 5, "minute": 2}
